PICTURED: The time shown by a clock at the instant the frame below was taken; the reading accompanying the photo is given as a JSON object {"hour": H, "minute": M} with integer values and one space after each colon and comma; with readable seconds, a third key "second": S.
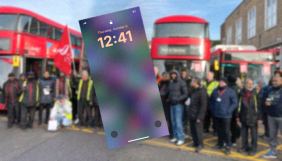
{"hour": 12, "minute": 41}
